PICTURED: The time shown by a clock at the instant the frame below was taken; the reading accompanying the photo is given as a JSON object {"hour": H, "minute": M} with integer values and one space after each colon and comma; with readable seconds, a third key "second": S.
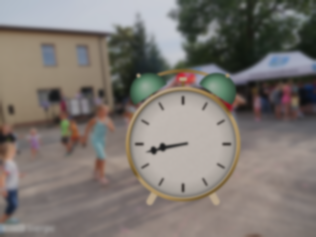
{"hour": 8, "minute": 43}
